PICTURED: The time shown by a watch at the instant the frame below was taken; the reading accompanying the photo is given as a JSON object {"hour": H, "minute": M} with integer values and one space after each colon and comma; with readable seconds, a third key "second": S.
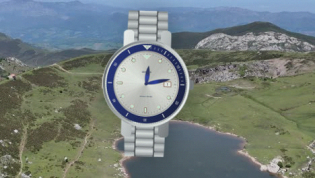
{"hour": 12, "minute": 13}
